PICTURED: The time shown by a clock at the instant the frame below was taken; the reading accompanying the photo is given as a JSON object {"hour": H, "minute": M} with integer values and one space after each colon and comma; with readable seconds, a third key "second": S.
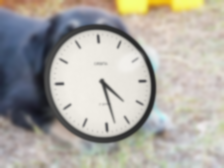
{"hour": 4, "minute": 28}
